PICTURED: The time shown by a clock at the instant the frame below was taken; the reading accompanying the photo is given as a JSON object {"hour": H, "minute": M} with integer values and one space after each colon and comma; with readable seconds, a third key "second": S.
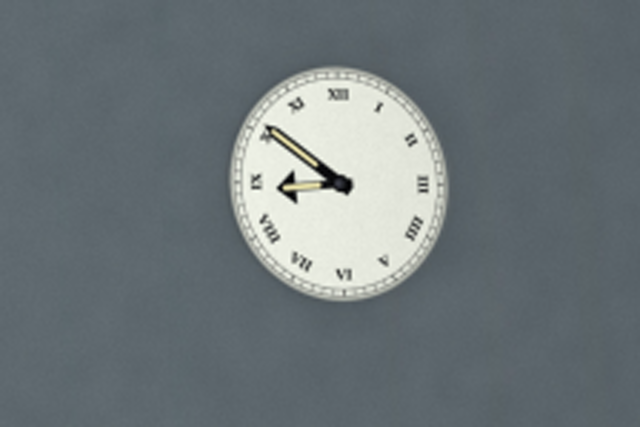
{"hour": 8, "minute": 51}
